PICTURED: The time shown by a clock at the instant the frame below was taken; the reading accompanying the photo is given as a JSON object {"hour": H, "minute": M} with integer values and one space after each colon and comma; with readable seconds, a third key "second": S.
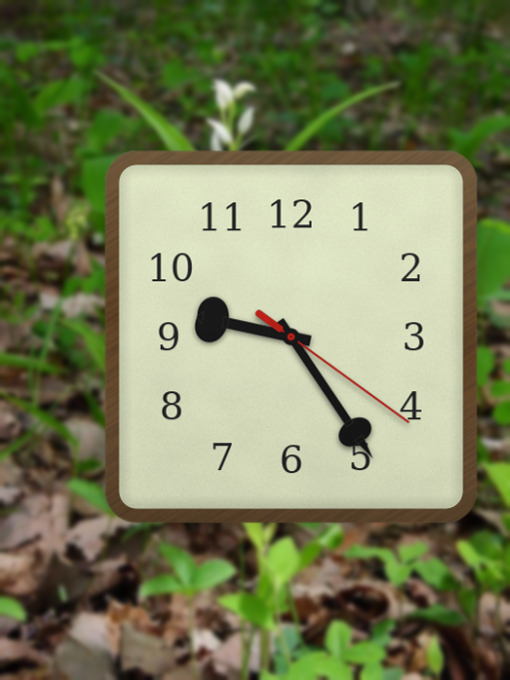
{"hour": 9, "minute": 24, "second": 21}
